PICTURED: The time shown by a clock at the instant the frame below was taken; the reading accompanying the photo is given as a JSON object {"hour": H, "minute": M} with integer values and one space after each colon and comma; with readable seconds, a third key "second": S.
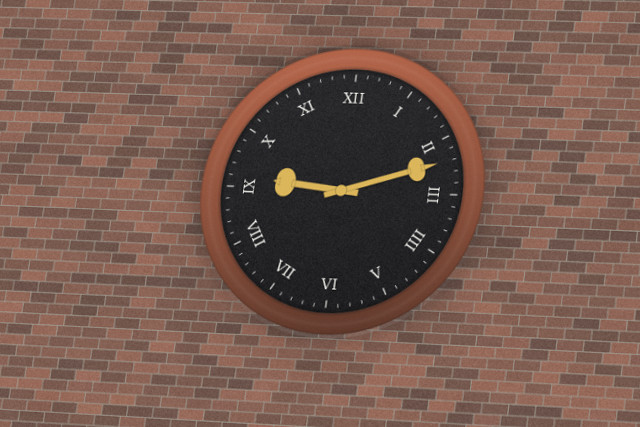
{"hour": 9, "minute": 12}
